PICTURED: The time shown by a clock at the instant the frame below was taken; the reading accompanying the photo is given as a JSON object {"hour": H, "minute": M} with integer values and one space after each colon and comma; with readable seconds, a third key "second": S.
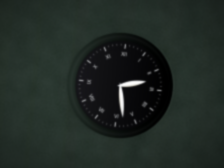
{"hour": 2, "minute": 28}
